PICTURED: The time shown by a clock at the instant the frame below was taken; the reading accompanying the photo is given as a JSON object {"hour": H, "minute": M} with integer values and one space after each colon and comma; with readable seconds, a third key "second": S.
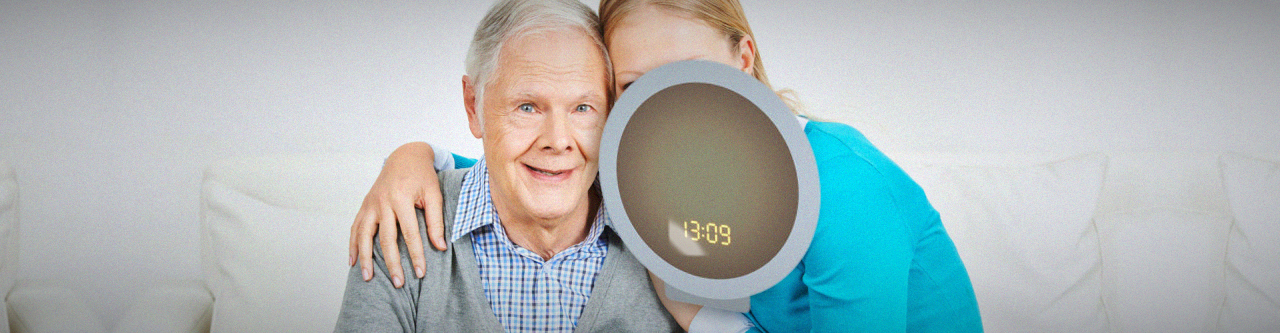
{"hour": 13, "minute": 9}
